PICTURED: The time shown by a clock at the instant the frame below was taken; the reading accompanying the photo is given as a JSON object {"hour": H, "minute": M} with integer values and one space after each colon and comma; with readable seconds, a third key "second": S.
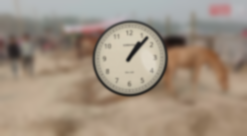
{"hour": 1, "minute": 7}
